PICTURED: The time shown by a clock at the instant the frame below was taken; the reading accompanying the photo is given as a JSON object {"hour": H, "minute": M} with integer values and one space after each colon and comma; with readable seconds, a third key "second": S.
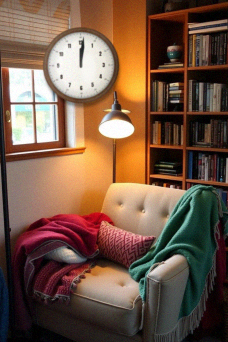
{"hour": 12, "minute": 1}
